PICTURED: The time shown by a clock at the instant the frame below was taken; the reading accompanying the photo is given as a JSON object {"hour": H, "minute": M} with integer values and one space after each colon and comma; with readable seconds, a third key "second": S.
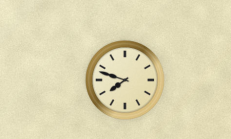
{"hour": 7, "minute": 48}
